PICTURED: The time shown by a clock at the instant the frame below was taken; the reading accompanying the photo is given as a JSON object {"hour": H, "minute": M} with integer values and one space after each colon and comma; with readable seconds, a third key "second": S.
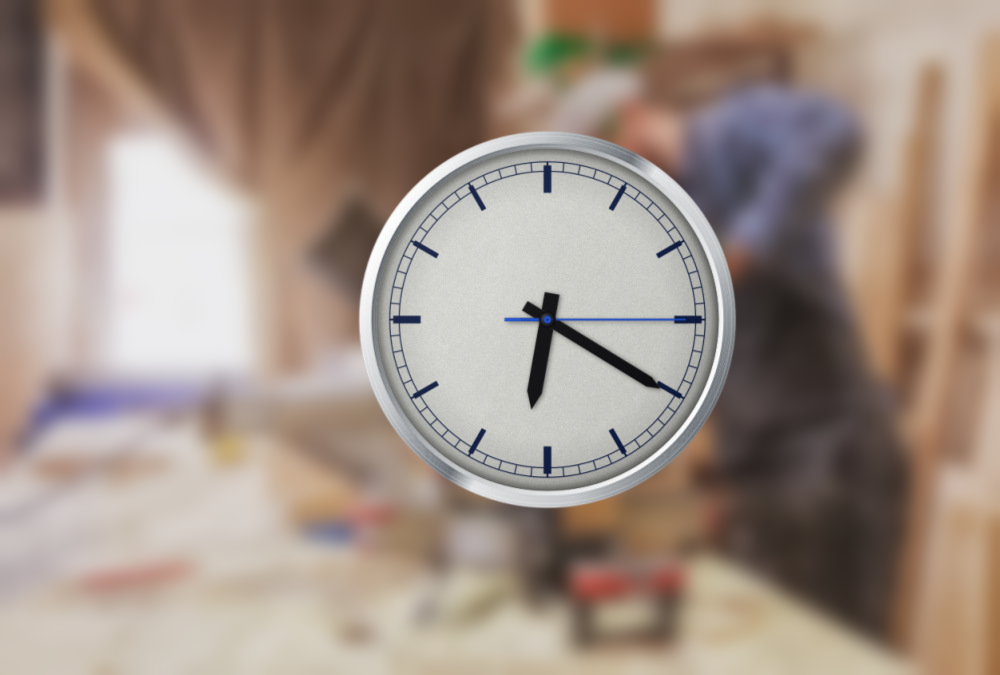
{"hour": 6, "minute": 20, "second": 15}
